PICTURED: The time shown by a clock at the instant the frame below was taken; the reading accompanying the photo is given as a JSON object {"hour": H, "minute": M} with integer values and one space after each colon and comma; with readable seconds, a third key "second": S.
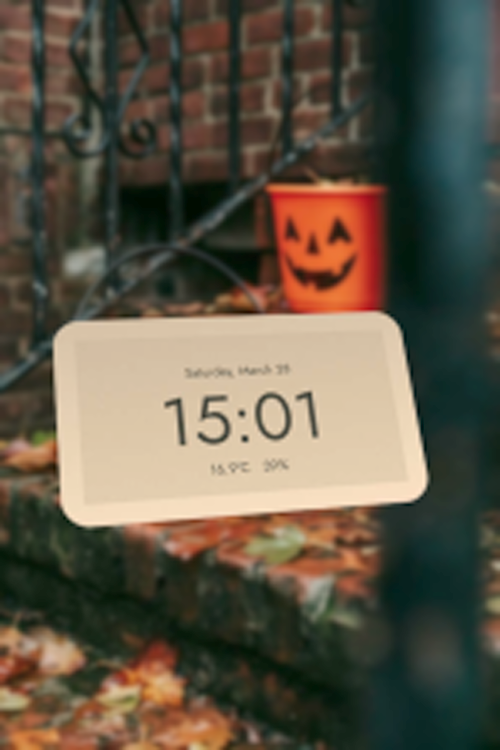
{"hour": 15, "minute": 1}
